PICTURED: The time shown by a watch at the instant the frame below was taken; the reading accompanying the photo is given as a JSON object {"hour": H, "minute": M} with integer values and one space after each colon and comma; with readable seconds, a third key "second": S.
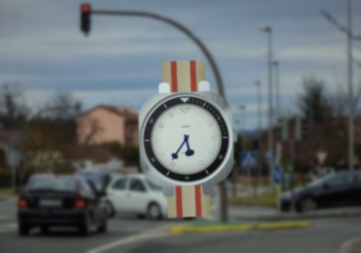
{"hour": 5, "minute": 36}
